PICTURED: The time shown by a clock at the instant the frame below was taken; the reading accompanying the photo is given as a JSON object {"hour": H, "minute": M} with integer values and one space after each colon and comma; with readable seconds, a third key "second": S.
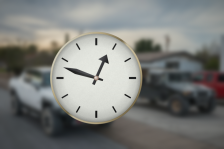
{"hour": 12, "minute": 48}
